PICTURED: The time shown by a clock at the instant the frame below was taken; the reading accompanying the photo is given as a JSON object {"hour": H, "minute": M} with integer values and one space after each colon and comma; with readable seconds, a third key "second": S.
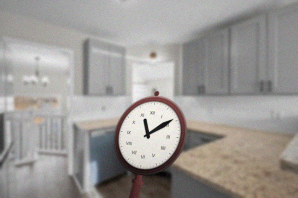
{"hour": 11, "minute": 9}
